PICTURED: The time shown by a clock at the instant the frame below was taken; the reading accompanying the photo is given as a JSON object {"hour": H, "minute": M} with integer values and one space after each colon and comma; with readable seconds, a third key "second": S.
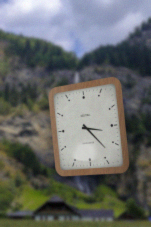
{"hour": 3, "minute": 23}
